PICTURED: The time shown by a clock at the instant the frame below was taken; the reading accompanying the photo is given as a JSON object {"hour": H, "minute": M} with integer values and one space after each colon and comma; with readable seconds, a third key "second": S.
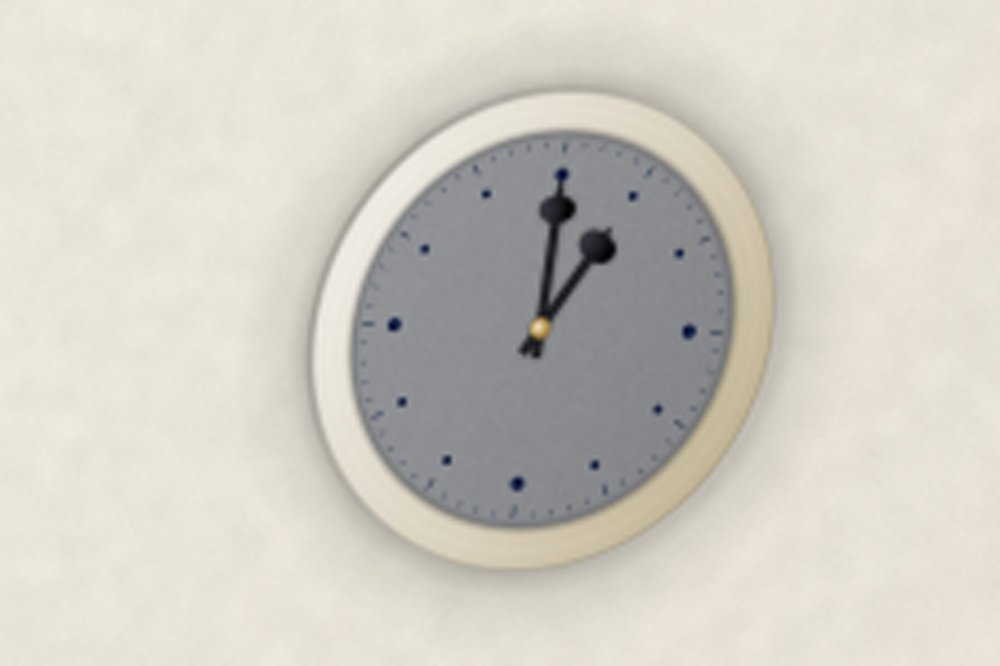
{"hour": 1, "minute": 0}
